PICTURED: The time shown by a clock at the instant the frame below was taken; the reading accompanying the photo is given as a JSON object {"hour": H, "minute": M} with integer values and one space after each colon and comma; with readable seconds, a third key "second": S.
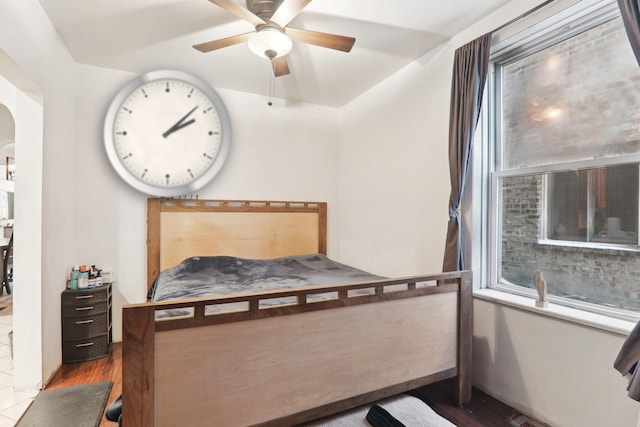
{"hour": 2, "minute": 8}
